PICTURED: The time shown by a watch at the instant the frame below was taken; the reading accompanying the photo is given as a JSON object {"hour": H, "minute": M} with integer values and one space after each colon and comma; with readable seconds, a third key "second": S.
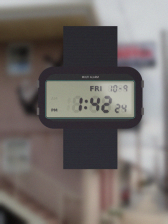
{"hour": 1, "minute": 42, "second": 24}
